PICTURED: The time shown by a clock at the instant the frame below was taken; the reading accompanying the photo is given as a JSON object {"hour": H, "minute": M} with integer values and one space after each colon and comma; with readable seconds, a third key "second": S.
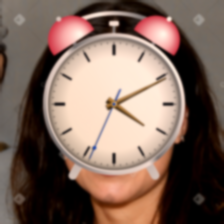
{"hour": 4, "minute": 10, "second": 34}
